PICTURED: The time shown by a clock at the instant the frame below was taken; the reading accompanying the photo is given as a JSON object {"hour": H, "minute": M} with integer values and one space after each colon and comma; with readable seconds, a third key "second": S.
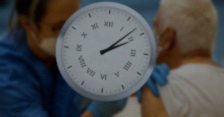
{"hour": 2, "minute": 8}
